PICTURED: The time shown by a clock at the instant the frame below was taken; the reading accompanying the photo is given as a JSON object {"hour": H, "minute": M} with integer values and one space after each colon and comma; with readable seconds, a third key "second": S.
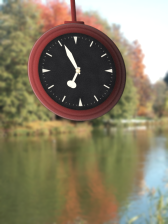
{"hour": 6, "minute": 56}
